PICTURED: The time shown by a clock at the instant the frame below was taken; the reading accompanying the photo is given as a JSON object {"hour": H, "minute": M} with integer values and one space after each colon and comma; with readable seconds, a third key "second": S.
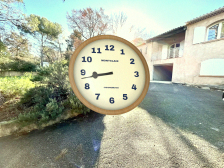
{"hour": 8, "minute": 43}
